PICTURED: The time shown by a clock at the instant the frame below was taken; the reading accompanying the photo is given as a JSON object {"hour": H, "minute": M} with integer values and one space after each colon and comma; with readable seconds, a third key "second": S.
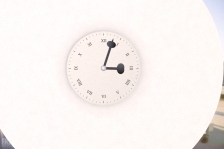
{"hour": 3, "minute": 3}
